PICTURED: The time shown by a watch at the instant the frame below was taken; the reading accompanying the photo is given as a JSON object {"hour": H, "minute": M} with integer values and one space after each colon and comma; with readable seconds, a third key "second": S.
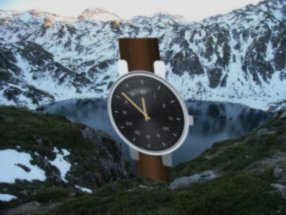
{"hour": 11, "minute": 52}
